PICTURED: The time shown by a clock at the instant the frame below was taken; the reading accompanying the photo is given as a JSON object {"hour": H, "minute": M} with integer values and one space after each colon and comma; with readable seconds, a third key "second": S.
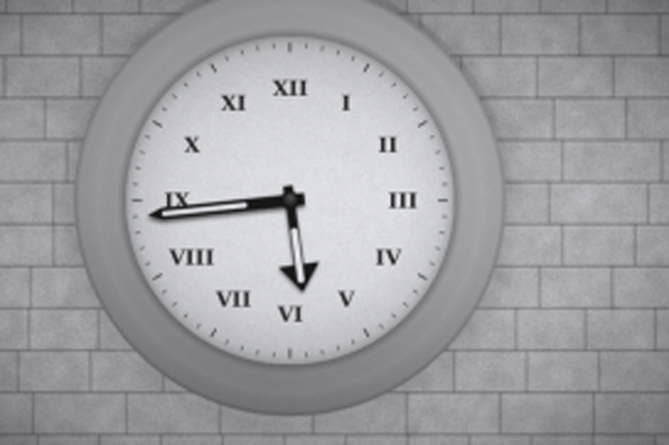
{"hour": 5, "minute": 44}
